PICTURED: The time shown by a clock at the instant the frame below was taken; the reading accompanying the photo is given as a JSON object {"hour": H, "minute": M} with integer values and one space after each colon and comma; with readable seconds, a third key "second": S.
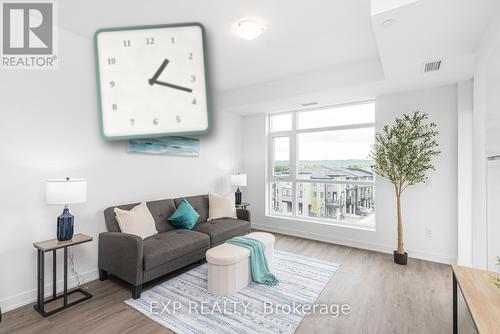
{"hour": 1, "minute": 18}
